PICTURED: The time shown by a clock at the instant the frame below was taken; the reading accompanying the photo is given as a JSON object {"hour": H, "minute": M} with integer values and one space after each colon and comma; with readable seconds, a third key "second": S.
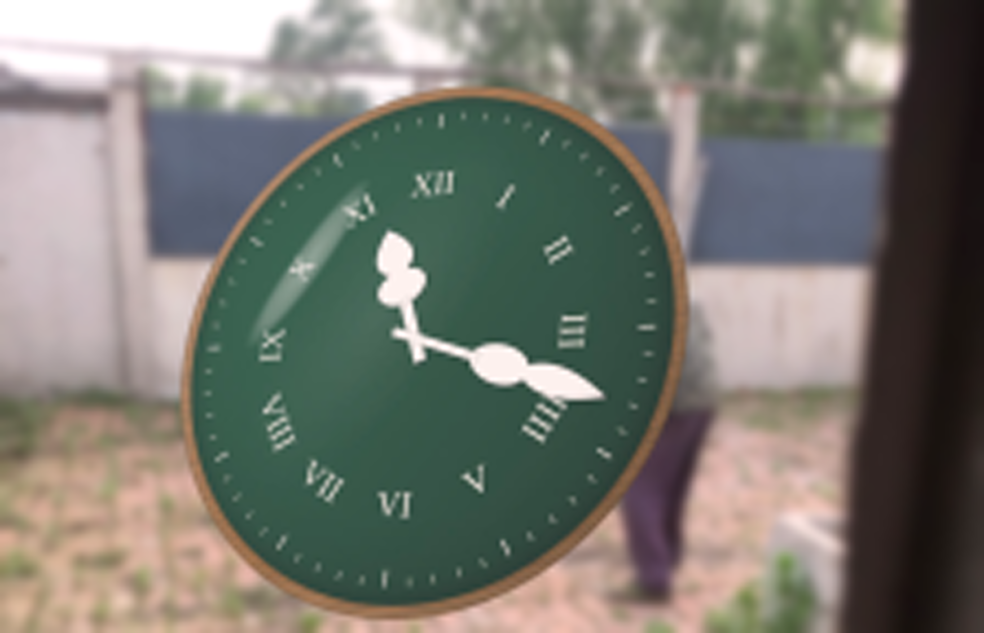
{"hour": 11, "minute": 18}
